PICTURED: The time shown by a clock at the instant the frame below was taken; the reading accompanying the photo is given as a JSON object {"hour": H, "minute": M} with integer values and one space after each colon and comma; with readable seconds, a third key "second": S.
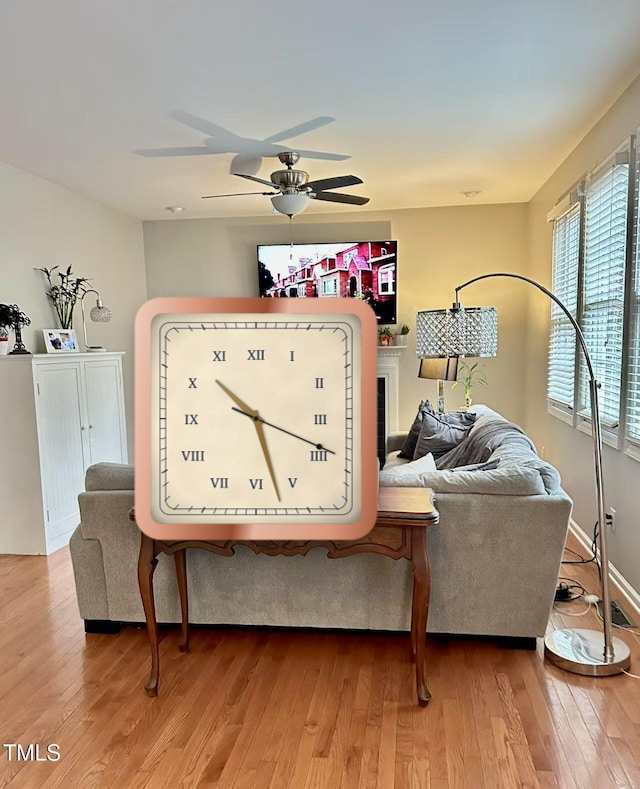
{"hour": 10, "minute": 27, "second": 19}
